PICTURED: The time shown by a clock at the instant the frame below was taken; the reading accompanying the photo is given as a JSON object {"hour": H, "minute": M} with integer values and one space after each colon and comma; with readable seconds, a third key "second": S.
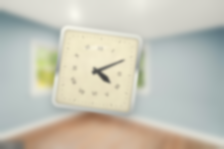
{"hour": 4, "minute": 10}
